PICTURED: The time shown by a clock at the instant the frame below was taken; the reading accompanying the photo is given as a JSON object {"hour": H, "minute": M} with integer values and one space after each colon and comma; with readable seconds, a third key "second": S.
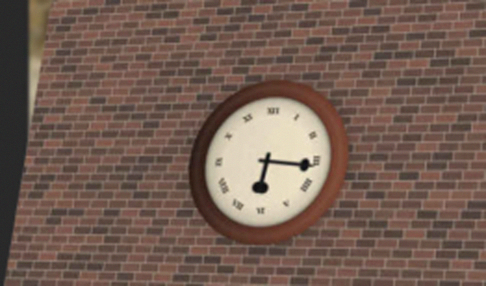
{"hour": 6, "minute": 16}
